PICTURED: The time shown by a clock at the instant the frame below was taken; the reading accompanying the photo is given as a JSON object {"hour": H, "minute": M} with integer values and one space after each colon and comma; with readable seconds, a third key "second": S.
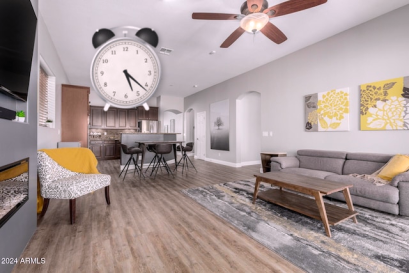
{"hour": 5, "minute": 22}
